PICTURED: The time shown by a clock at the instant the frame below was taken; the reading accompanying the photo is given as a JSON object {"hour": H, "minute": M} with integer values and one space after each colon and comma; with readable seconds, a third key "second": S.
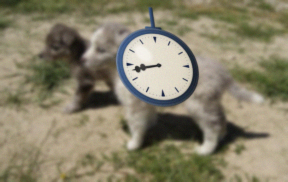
{"hour": 8, "minute": 43}
